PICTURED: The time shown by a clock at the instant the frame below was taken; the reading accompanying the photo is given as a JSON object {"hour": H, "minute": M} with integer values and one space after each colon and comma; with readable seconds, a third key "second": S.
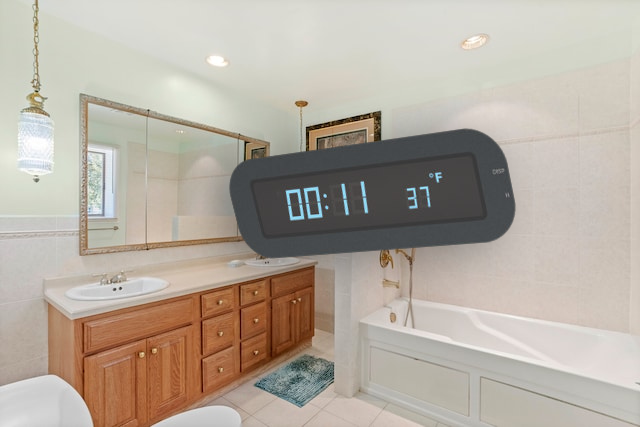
{"hour": 0, "minute": 11}
